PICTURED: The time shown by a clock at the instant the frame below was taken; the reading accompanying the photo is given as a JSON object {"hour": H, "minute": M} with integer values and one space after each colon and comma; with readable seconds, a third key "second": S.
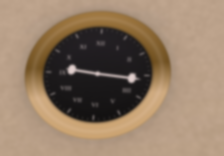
{"hour": 9, "minute": 16}
